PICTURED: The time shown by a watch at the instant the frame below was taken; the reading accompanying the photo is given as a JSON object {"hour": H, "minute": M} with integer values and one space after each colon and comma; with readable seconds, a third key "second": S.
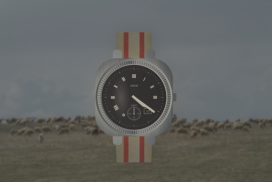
{"hour": 4, "minute": 21}
